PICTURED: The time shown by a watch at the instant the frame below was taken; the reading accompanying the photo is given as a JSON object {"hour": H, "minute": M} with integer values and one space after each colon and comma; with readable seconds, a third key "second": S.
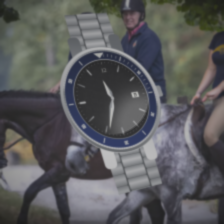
{"hour": 11, "minute": 34}
